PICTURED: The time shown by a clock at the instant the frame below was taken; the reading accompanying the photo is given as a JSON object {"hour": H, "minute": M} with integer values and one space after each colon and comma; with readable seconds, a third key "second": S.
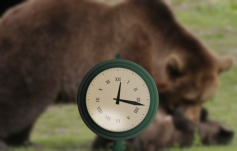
{"hour": 12, "minute": 17}
